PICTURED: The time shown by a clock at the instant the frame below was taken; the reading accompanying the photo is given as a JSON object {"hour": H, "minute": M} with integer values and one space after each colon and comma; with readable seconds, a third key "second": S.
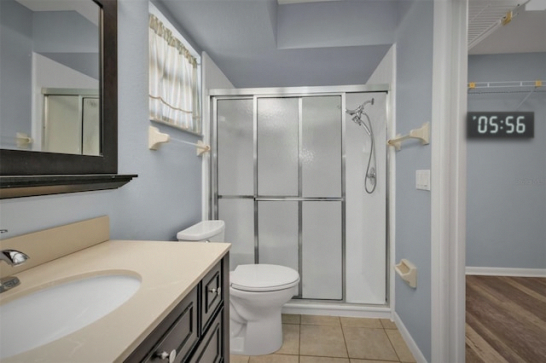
{"hour": 5, "minute": 56}
